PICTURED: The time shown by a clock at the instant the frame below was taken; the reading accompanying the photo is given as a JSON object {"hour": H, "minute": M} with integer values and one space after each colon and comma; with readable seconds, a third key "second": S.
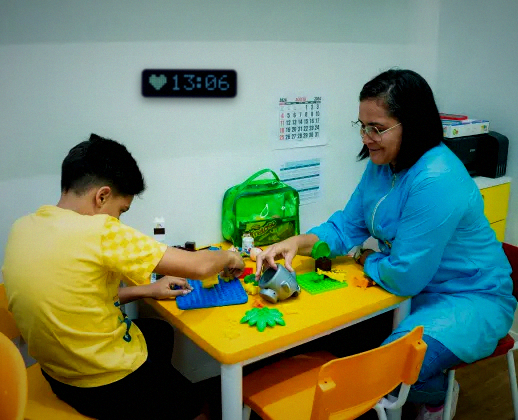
{"hour": 13, "minute": 6}
